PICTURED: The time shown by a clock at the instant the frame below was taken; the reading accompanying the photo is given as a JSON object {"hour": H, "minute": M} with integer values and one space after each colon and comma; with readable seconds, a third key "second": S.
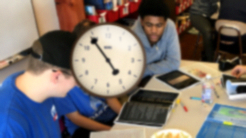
{"hour": 4, "minute": 54}
